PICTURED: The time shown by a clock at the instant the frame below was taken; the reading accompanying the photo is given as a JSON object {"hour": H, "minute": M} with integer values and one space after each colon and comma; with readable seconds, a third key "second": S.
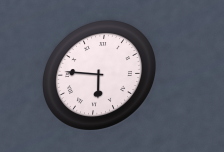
{"hour": 5, "minute": 46}
